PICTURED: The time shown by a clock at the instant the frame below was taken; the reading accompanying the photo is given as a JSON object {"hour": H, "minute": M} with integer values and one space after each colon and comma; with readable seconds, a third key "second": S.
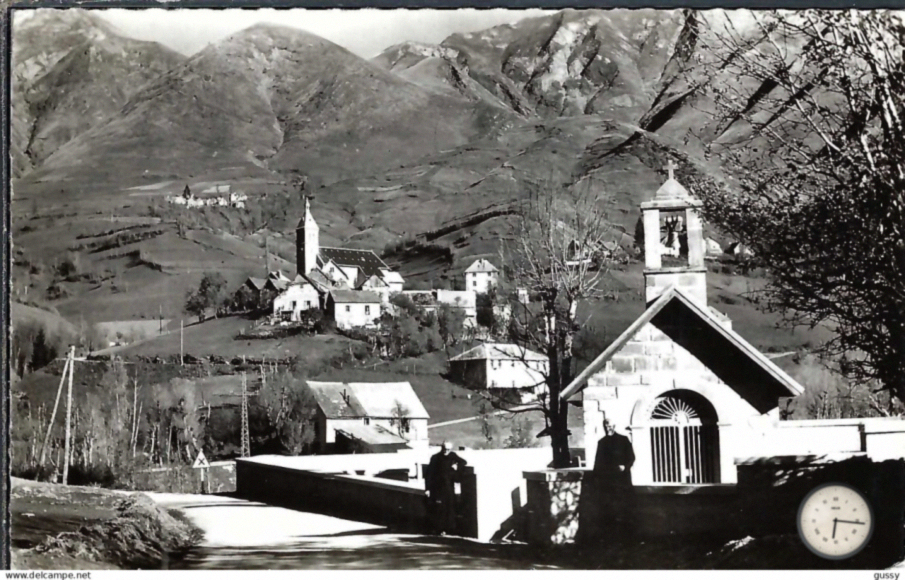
{"hour": 6, "minute": 16}
